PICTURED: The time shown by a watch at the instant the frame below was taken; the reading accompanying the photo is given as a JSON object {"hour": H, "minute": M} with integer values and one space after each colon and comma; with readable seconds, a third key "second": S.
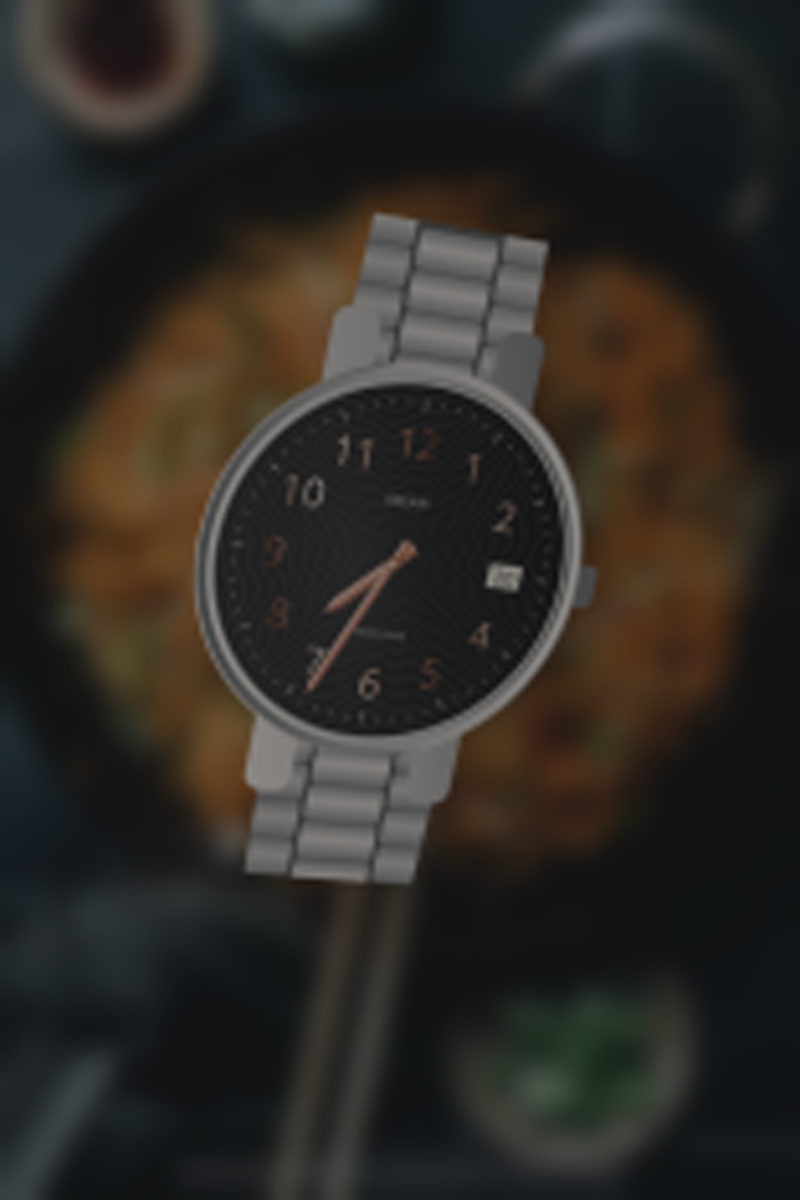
{"hour": 7, "minute": 34}
